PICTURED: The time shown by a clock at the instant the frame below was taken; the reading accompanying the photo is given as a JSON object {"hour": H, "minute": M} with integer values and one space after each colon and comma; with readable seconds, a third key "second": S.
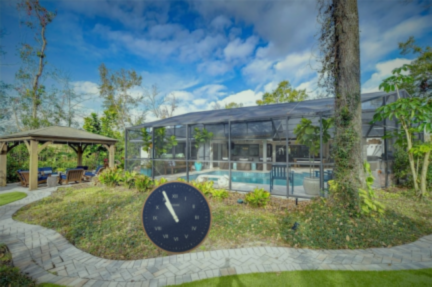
{"hour": 10, "minute": 56}
